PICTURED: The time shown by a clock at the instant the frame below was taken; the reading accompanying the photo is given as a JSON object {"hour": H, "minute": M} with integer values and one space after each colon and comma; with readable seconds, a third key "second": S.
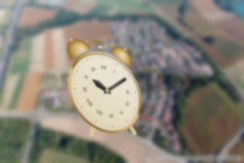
{"hour": 10, "minute": 10}
